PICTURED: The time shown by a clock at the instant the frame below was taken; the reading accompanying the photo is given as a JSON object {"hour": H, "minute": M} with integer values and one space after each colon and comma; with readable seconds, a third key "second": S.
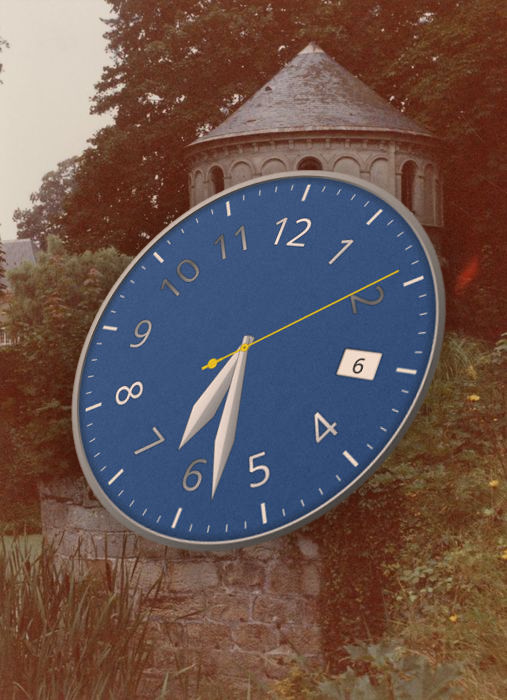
{"hour": 6, "minute": 28, "second": 9}
